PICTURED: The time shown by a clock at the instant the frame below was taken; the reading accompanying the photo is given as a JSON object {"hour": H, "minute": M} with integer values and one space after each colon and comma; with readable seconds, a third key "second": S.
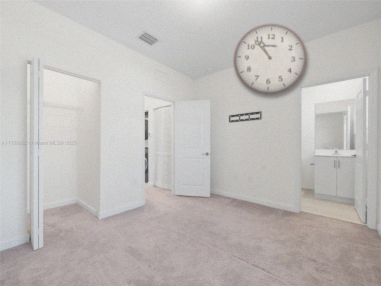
{"hour": 10, "minute": 53}
